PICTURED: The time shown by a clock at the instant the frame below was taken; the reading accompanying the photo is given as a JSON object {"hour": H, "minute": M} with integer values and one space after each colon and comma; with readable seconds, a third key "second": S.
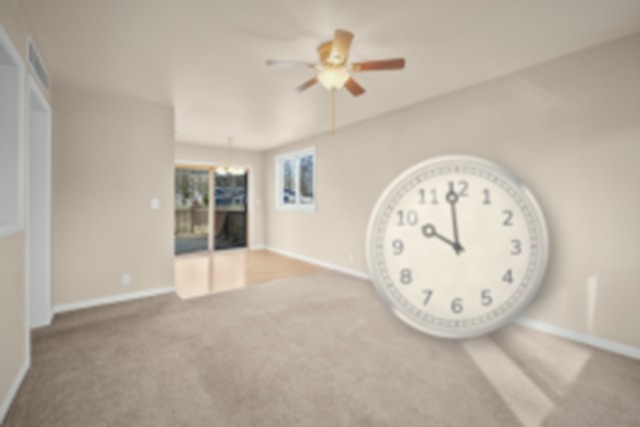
{"hour": 9, "minute": 59}
